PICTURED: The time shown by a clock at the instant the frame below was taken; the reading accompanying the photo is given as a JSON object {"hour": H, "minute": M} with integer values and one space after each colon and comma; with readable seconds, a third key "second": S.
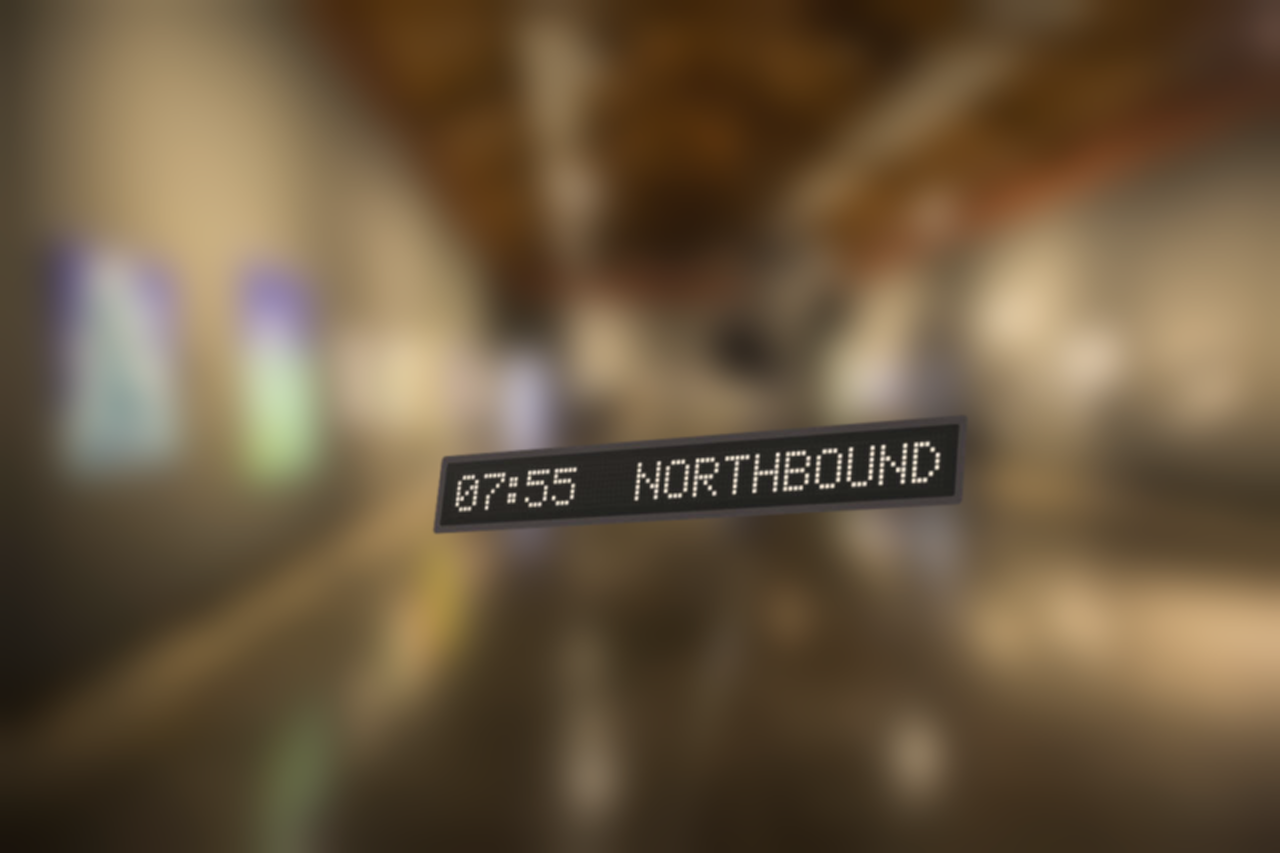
{"hour": 7, "minute": 55}
